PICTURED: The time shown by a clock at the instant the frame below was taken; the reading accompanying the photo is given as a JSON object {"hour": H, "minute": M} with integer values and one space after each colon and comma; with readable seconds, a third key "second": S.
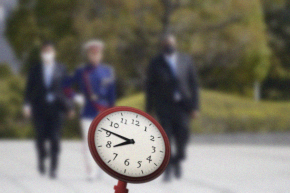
{"hour": 7, "minute": 46}
